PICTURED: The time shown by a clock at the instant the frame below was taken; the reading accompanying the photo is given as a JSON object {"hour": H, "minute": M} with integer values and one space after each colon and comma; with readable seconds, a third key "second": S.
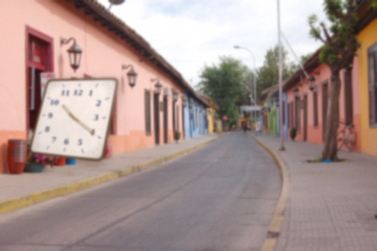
{"hour": 10, "minute": 20}
